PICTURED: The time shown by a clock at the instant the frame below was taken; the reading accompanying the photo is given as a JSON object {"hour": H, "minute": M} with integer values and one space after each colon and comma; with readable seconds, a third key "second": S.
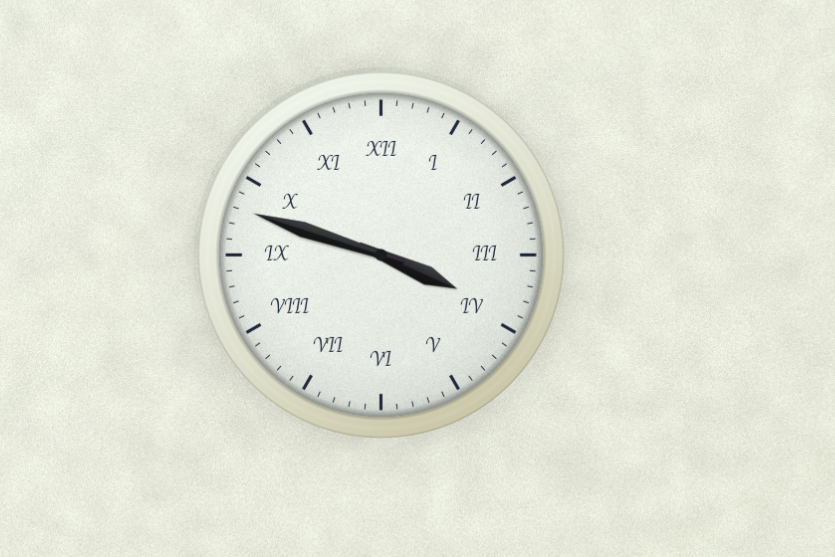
{"hour": 3, "minute": 48}
